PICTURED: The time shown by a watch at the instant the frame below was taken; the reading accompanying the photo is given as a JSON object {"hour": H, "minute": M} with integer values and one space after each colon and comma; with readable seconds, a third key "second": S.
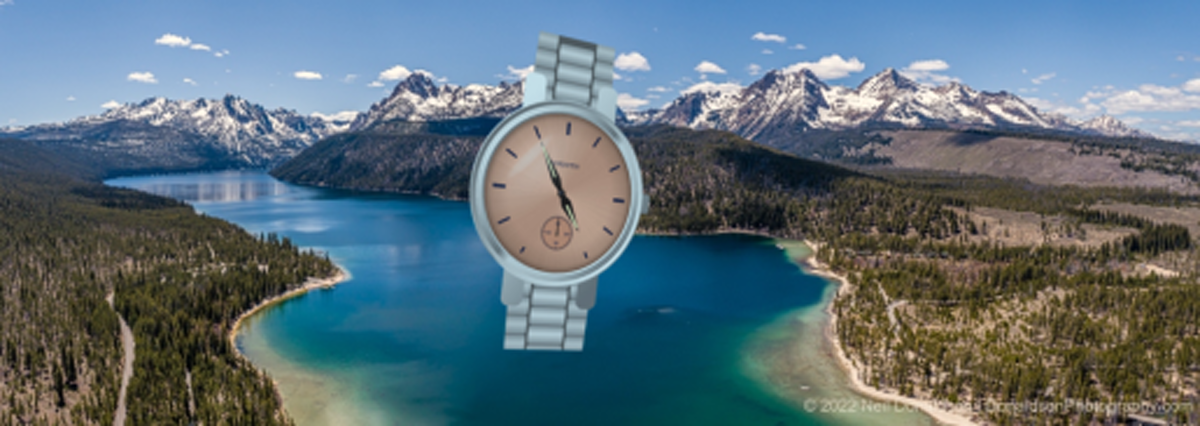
{"hour": 4, "minute": 55}
